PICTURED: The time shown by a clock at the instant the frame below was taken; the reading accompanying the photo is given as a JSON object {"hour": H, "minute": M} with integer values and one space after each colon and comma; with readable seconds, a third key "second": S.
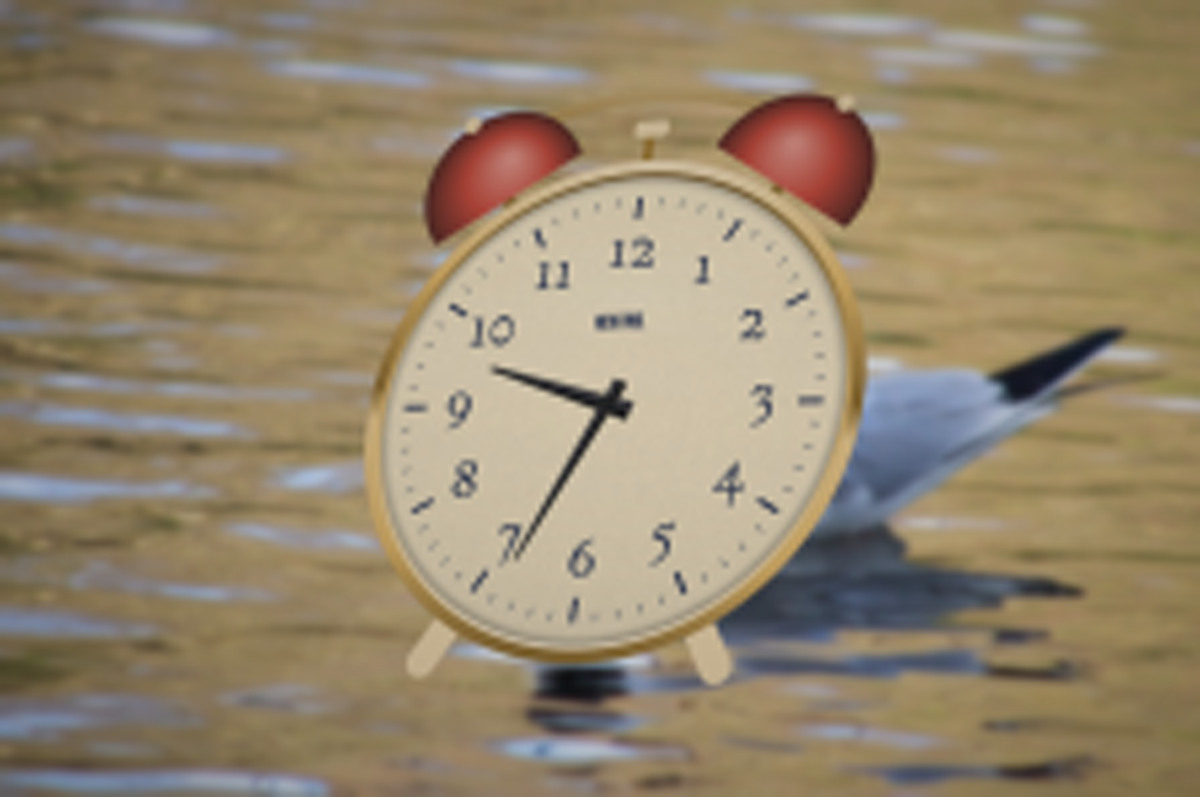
{"hour": 9, "minute": 34}
